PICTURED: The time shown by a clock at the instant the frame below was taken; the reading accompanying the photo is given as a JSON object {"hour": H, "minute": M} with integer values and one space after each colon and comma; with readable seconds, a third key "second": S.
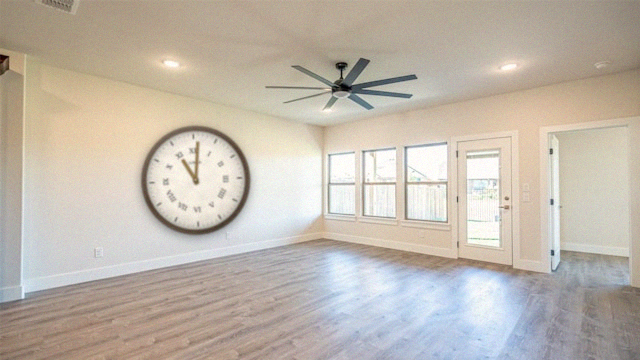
{"hour": 11, "minute": 1}
